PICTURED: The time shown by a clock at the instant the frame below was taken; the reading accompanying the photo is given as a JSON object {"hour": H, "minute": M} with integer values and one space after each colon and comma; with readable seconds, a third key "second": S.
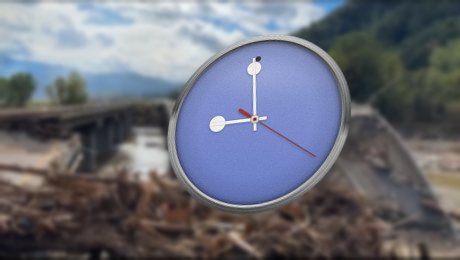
{"hour": 8, "minute": 59, "second": 21}
